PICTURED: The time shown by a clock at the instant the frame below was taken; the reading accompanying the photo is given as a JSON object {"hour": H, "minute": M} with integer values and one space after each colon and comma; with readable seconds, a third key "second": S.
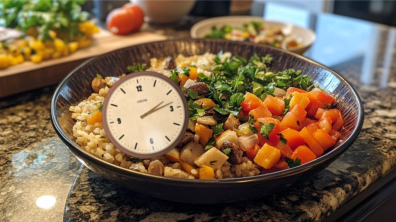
{"hour": 2, "minute": 13}
